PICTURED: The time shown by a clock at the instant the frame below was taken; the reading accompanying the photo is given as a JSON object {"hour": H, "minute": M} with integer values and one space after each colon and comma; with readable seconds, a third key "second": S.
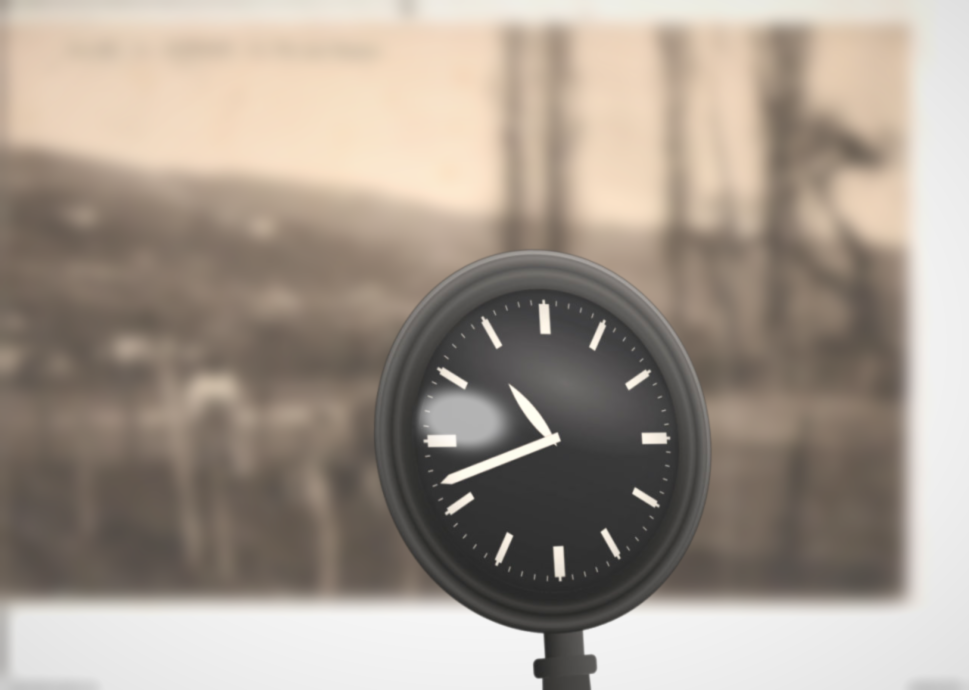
{"hour": 10, "minute": 42}
